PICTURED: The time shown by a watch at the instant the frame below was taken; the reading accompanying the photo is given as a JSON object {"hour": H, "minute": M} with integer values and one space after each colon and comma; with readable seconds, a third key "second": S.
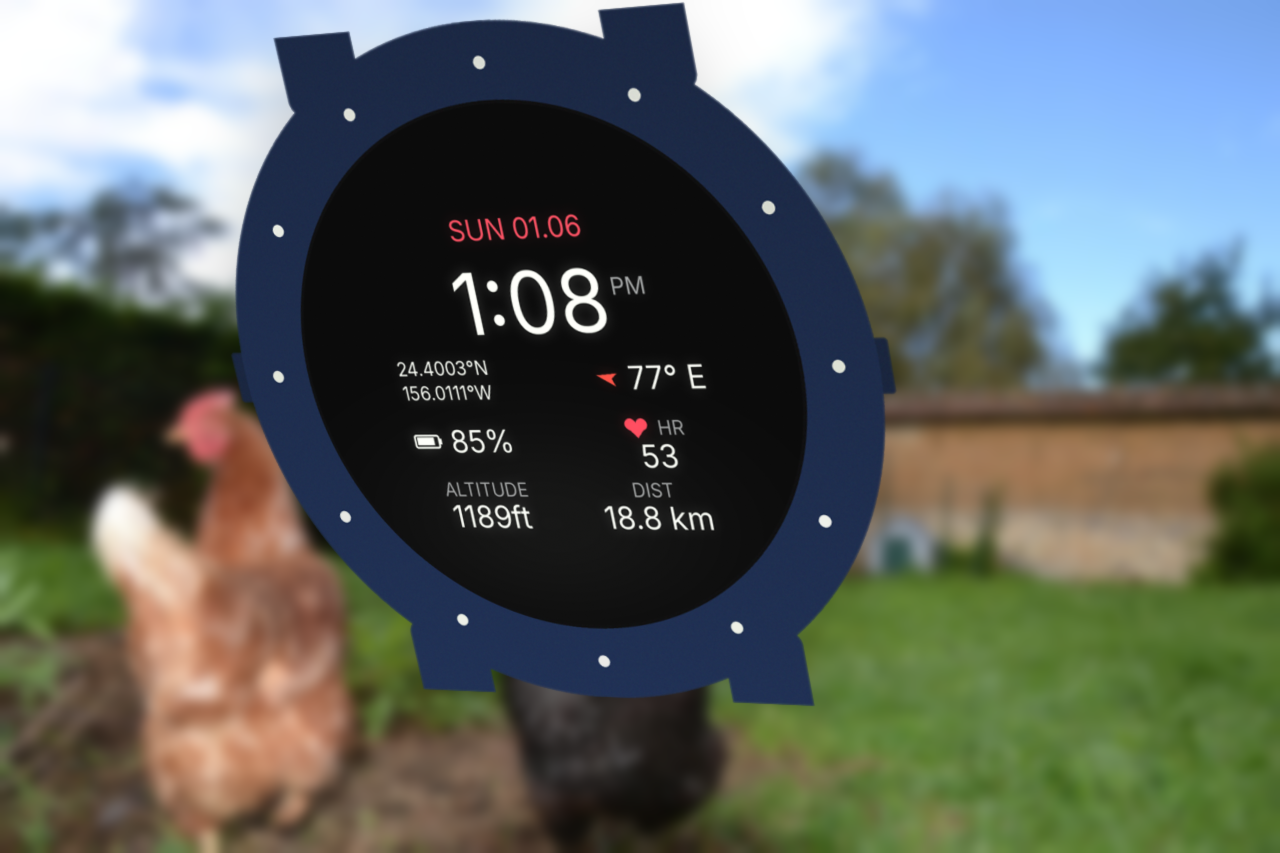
{"hour": 1, "minute": 8}
